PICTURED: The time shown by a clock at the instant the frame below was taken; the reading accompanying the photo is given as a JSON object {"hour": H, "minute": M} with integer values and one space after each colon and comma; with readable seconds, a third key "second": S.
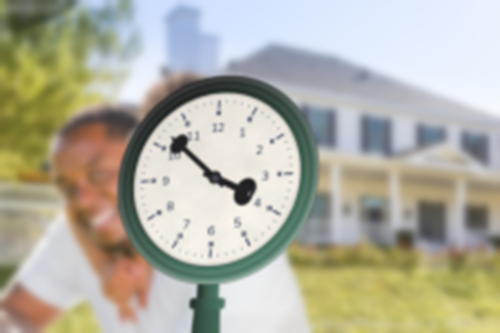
{"hour": 3, "minute": 52}
